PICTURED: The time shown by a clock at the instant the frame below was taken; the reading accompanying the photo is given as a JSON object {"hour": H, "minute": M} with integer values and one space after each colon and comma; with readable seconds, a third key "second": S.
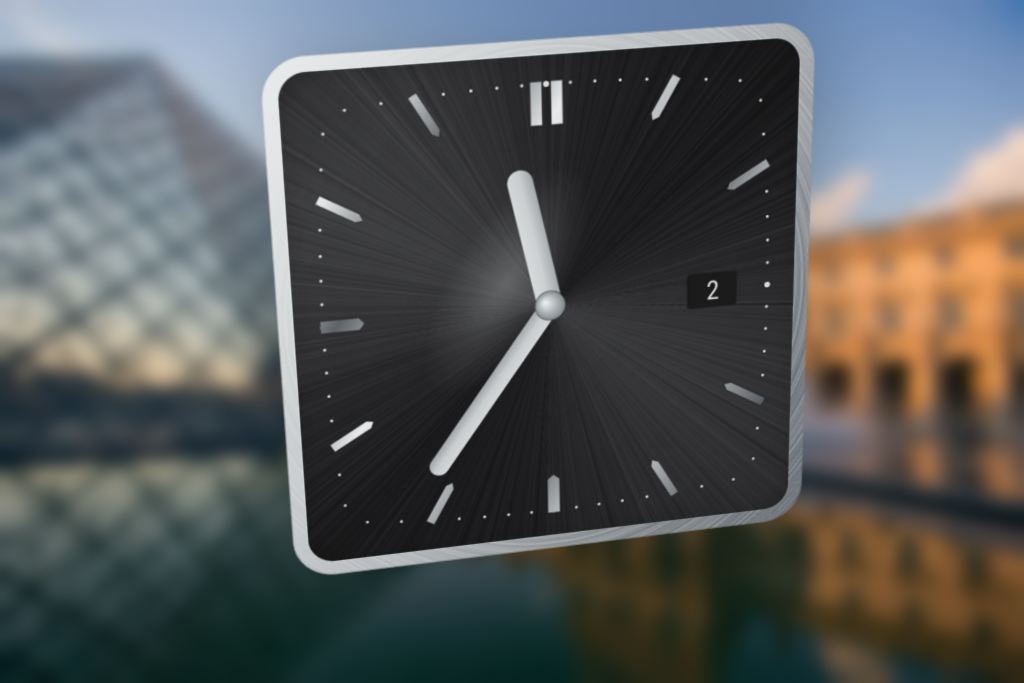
{"hour": 11, "minute": 36}
